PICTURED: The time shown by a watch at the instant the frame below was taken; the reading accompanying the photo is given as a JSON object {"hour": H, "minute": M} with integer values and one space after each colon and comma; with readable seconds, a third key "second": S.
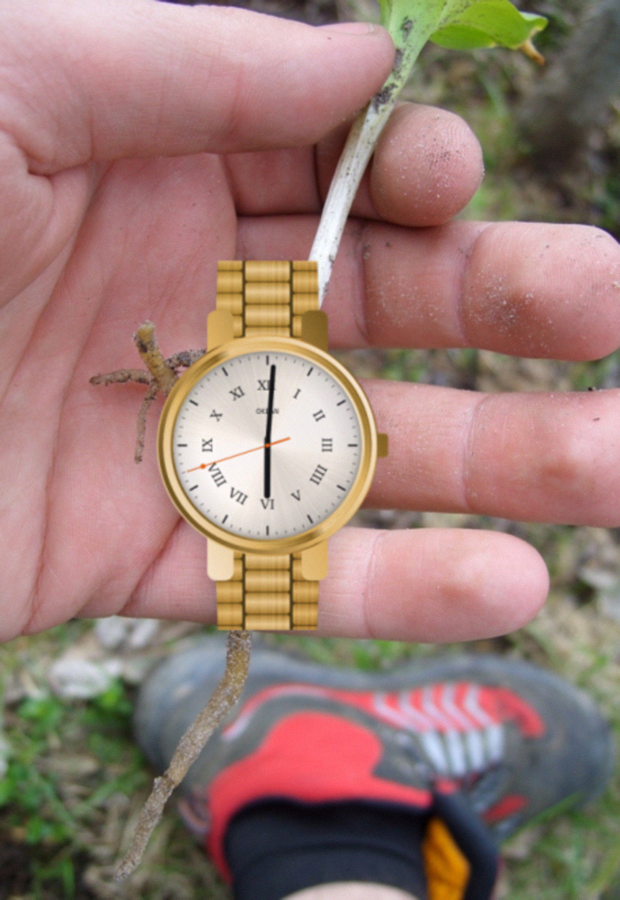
{"hour": 6, "minute": 0, "second": 42}
